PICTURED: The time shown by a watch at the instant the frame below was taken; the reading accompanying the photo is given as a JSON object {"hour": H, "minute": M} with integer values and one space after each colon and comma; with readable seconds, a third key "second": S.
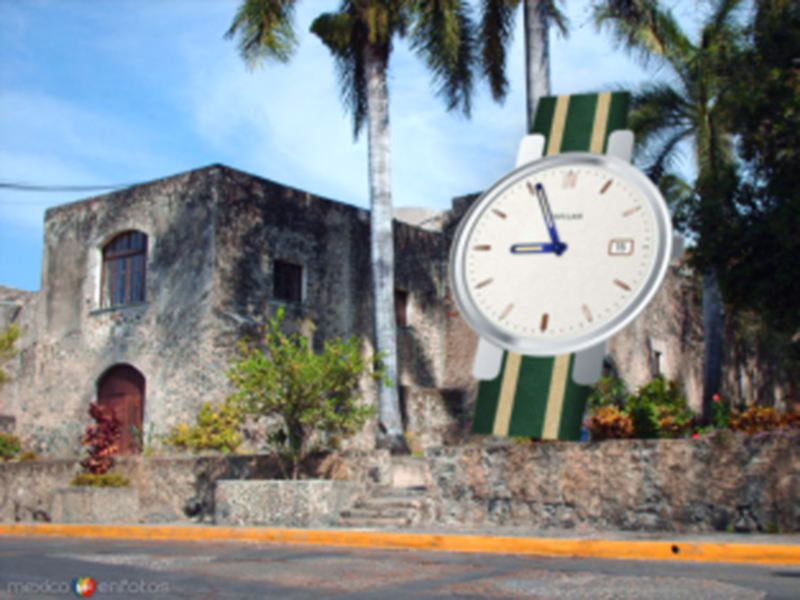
{"hour": 8, "minute": 56}
